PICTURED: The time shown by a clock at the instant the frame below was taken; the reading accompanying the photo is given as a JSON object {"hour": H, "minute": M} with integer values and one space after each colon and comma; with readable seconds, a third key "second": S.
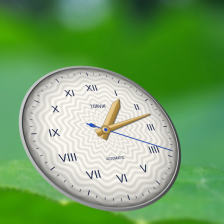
{"hour": 1, "minute": 12, "second": 19}
